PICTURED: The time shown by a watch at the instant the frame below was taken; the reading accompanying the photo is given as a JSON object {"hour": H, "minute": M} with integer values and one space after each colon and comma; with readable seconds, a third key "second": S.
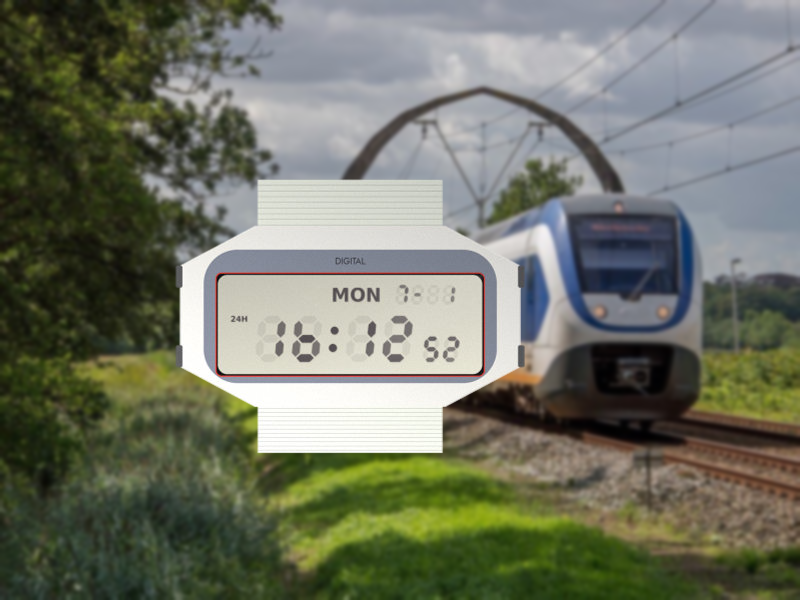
{"hour": 16, "minute": 12, "second": 52}
